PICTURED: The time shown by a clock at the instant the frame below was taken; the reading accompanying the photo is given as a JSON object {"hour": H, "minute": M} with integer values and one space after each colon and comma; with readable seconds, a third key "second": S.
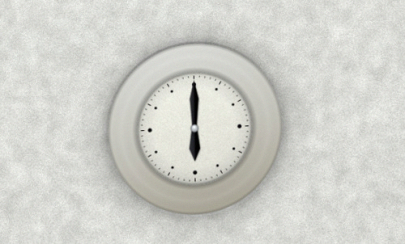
{"hour": 6, "minute": 0}
